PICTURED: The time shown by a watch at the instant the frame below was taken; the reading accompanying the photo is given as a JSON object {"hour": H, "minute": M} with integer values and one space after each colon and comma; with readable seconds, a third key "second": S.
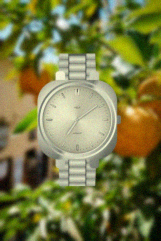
{"hour": 7, "minute": 9}
